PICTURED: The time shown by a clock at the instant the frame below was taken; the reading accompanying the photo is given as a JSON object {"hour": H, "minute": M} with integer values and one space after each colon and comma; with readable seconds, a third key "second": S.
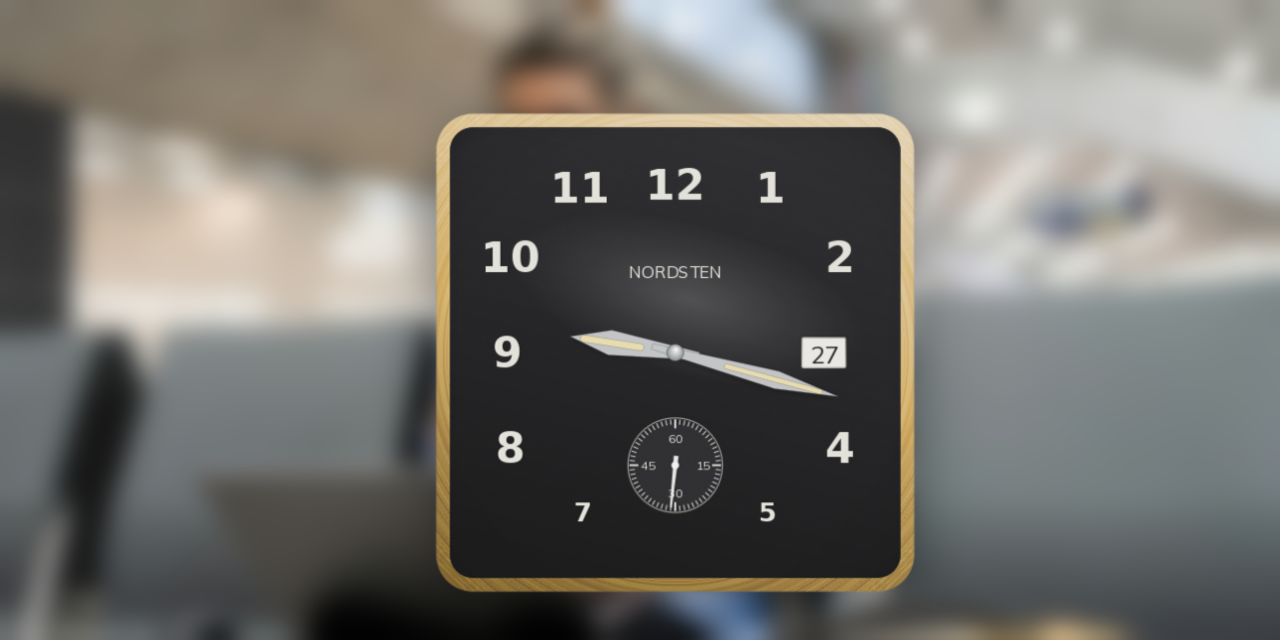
{"hour": 9, "minute": 17, "second": 31}
